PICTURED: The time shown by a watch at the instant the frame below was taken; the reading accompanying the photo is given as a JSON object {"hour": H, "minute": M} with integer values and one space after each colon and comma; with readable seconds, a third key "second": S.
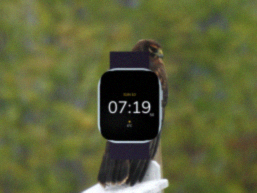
{"hour": 7, "minute": 19}
